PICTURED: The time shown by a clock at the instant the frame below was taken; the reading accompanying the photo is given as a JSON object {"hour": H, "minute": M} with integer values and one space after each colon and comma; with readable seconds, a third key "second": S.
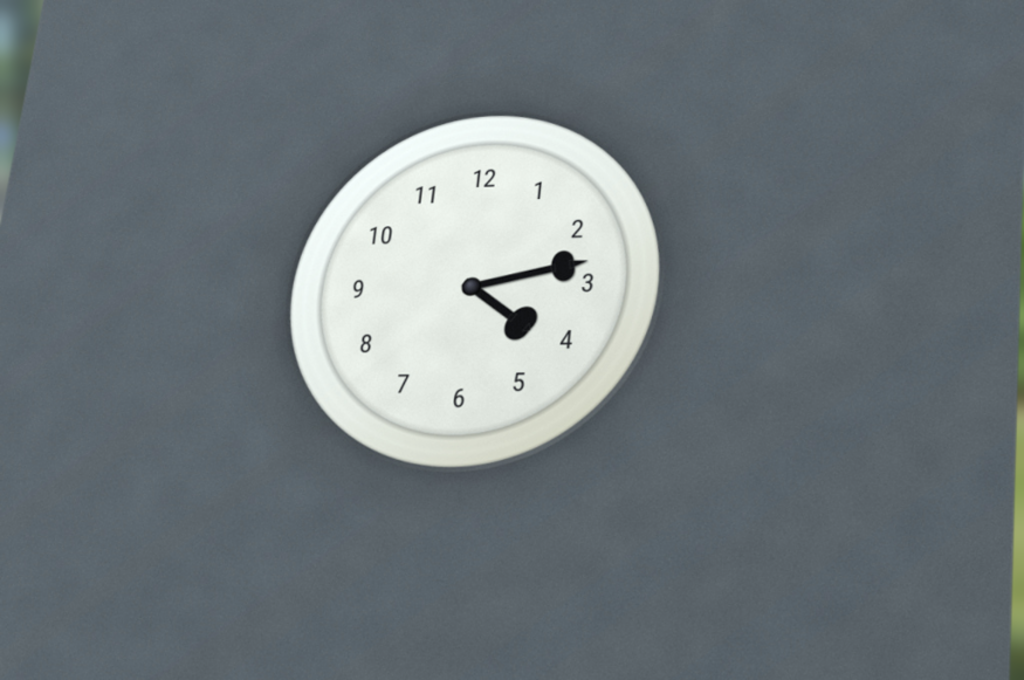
{"hour": 4, "minute": 13}
